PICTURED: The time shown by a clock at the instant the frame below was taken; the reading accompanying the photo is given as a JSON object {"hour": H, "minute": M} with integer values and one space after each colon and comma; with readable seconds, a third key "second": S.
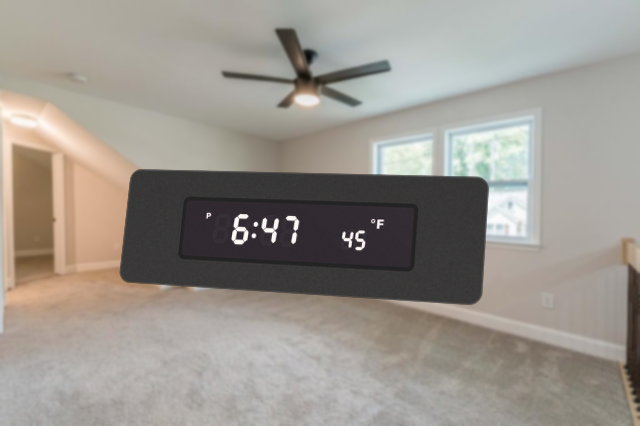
{"hour": 6, "minute": 47}
